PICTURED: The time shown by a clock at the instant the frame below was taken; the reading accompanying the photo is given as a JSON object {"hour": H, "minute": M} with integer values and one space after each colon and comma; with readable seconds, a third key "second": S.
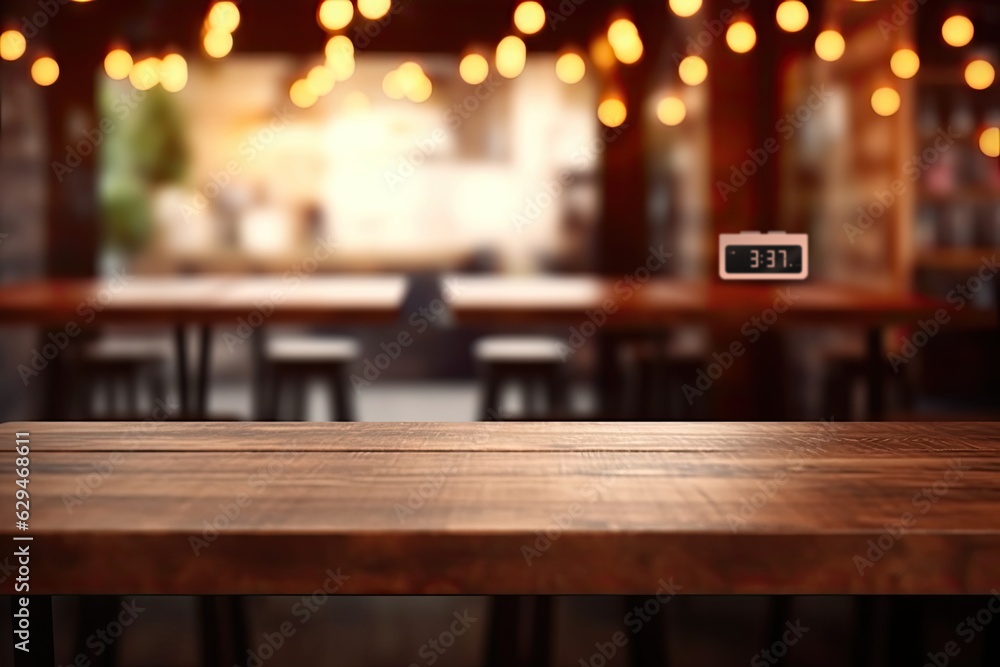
{"hour": 3, "minute": 37}
